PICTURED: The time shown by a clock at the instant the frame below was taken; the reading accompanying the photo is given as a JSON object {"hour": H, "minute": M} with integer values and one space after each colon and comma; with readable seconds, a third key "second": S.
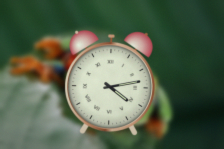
{"hour": 4, "minute": 13}
